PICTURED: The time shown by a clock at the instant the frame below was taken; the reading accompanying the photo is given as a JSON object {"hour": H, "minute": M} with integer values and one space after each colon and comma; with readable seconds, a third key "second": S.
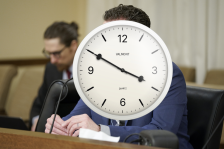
{"hour": 3, "minute": 50}
